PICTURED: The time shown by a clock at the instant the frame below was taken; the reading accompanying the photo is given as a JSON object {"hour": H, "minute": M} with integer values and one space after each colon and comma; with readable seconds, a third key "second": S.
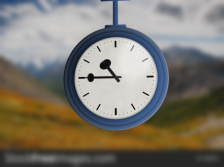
{"hour": 10, "minute": 45}
